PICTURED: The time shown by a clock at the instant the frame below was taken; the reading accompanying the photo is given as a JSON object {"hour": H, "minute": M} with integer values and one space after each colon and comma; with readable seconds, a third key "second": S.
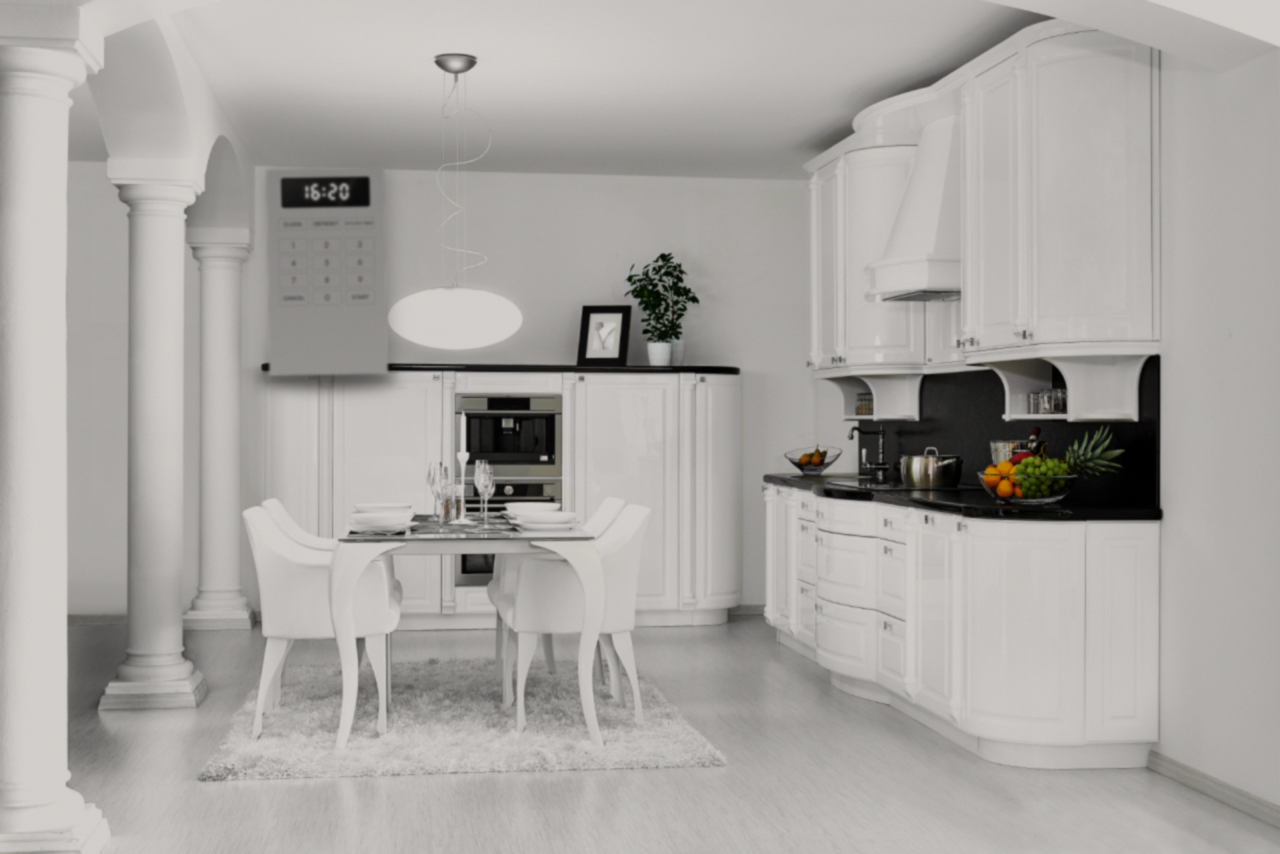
{"hour": 16, "minute": 20}
